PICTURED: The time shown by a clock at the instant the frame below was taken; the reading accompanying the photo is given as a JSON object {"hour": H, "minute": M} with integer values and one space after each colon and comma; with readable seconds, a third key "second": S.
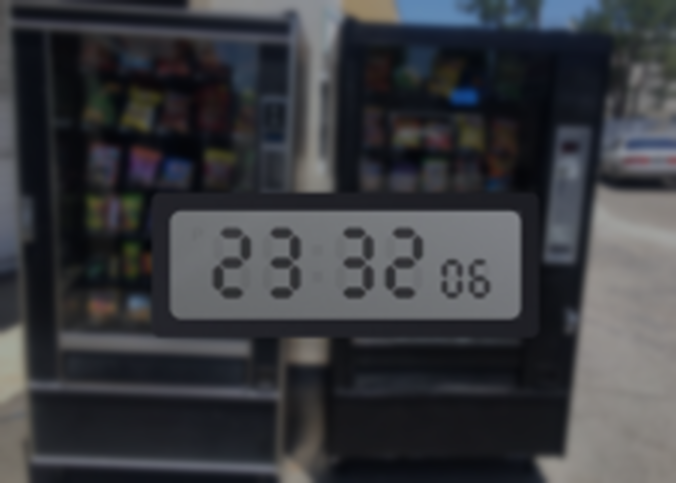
{"hour": 23, "minute": 32, "second": 6}
